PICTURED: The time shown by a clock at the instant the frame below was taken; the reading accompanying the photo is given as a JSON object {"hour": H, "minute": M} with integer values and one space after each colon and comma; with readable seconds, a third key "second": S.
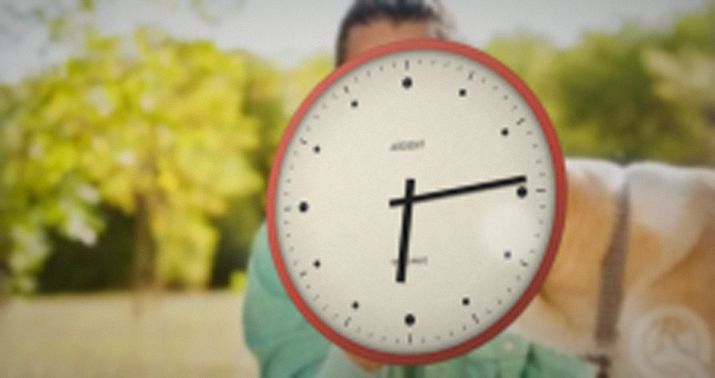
{"hour": 6, "minute": 14}
